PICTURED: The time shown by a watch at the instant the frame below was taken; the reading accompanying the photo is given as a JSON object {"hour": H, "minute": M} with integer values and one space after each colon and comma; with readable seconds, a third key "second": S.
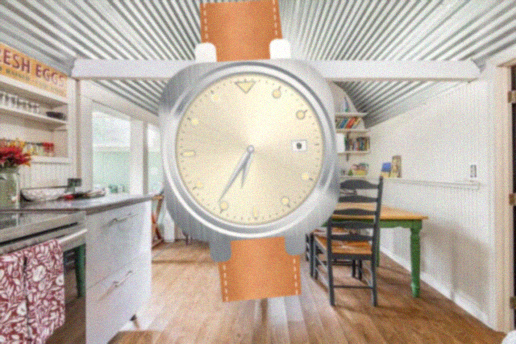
{"hour": 6, "minute": 36}
